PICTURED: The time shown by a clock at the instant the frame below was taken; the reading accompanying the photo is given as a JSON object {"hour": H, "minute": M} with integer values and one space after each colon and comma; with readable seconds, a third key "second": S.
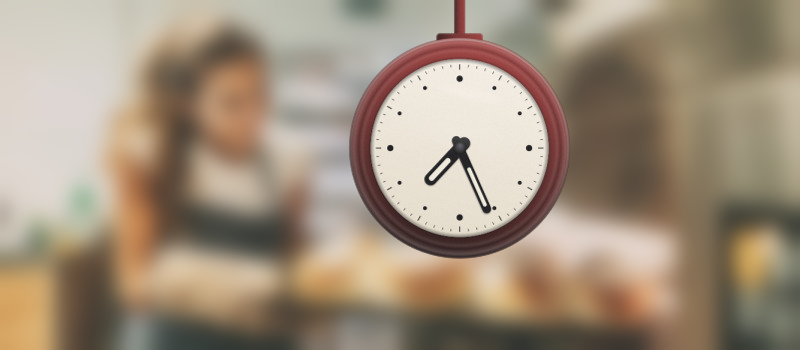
{"hour": 7, "minute": 26}
